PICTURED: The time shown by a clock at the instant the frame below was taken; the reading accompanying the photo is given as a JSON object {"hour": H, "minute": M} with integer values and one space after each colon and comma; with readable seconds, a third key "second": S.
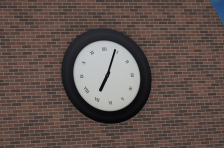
{"hour": 7, "minute": 4}
